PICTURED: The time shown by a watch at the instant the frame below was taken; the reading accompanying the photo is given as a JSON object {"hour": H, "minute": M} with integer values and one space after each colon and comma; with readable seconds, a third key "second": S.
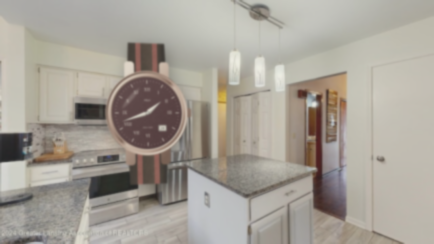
{"hour": 1, "minute": 42}
